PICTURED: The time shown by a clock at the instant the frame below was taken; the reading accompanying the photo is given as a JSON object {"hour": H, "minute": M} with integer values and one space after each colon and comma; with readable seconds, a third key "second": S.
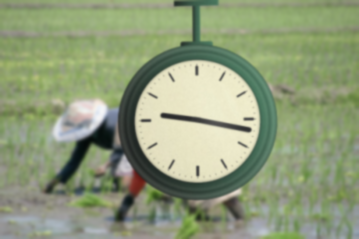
{"hour": 9, "minute": 17}
